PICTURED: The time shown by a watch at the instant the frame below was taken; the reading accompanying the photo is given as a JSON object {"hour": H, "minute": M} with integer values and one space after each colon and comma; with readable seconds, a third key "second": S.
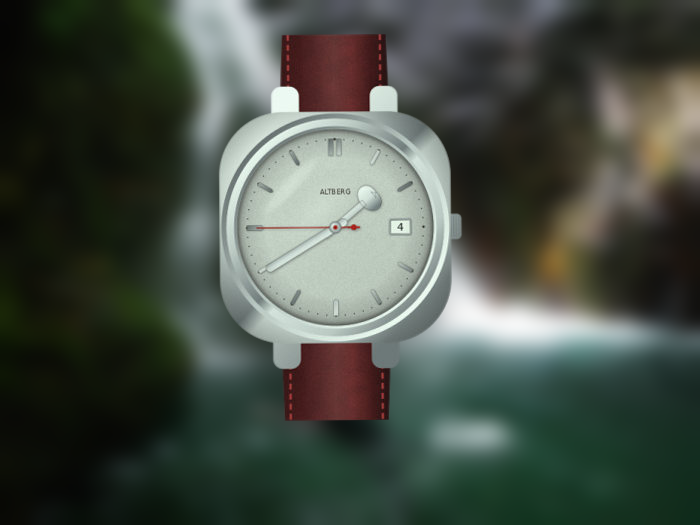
{"hour": 1, "minute": 39, "second": 45}
